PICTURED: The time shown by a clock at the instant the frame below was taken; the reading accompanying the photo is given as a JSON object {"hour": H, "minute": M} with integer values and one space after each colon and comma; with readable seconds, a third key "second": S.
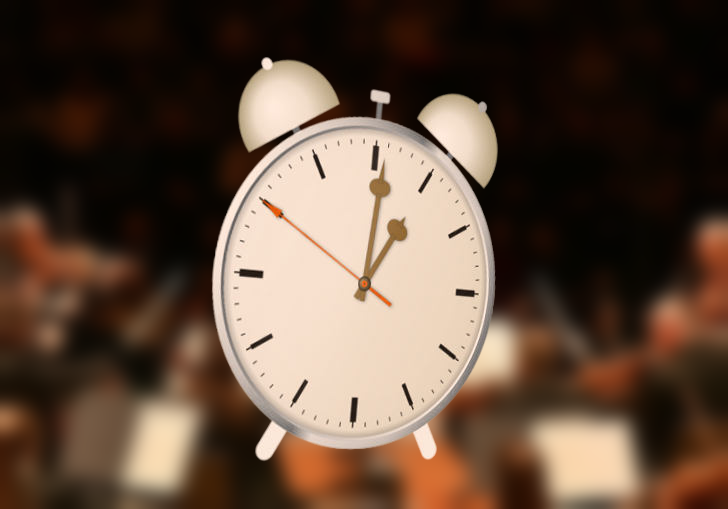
{"hour": 1, "minute": 0, "second": 50}
